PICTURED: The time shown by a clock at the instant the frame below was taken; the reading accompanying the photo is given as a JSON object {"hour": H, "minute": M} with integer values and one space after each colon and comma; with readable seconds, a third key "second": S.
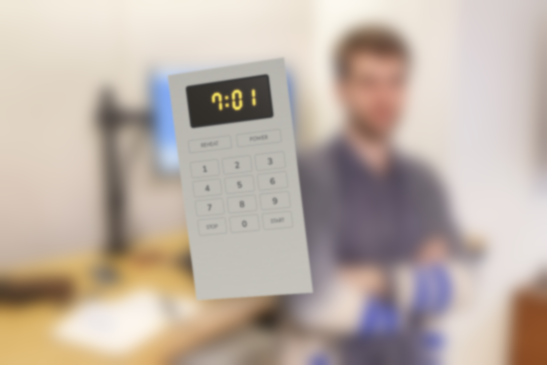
{"hour": 7, "minute": 1}
